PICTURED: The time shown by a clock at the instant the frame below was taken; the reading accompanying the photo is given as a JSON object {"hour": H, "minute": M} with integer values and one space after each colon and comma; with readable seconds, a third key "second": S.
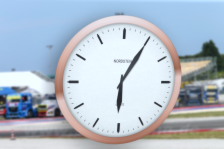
{"hour": 6, "minute": 5}
